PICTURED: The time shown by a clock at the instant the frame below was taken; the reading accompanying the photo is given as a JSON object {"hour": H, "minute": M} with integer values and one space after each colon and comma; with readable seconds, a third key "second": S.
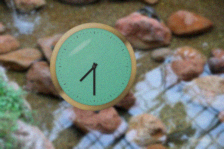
{"hour": 7, "minute": 30}
